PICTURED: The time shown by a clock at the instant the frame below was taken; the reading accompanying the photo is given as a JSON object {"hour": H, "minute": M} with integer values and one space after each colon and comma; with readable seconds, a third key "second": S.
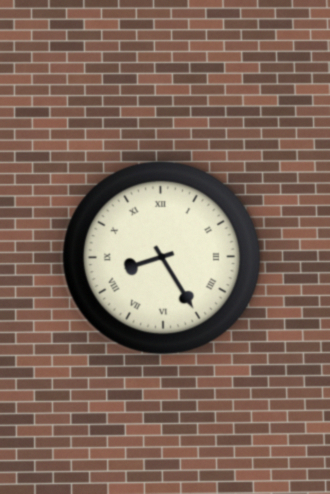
{"hour": 8, "minute": 25}
